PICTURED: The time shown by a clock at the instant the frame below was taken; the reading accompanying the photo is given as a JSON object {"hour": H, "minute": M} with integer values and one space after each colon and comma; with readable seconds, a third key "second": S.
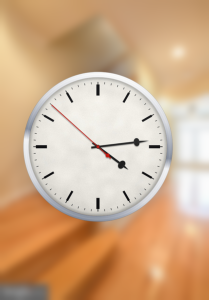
{"hour": 4, "minute": 13, "second": 52}
